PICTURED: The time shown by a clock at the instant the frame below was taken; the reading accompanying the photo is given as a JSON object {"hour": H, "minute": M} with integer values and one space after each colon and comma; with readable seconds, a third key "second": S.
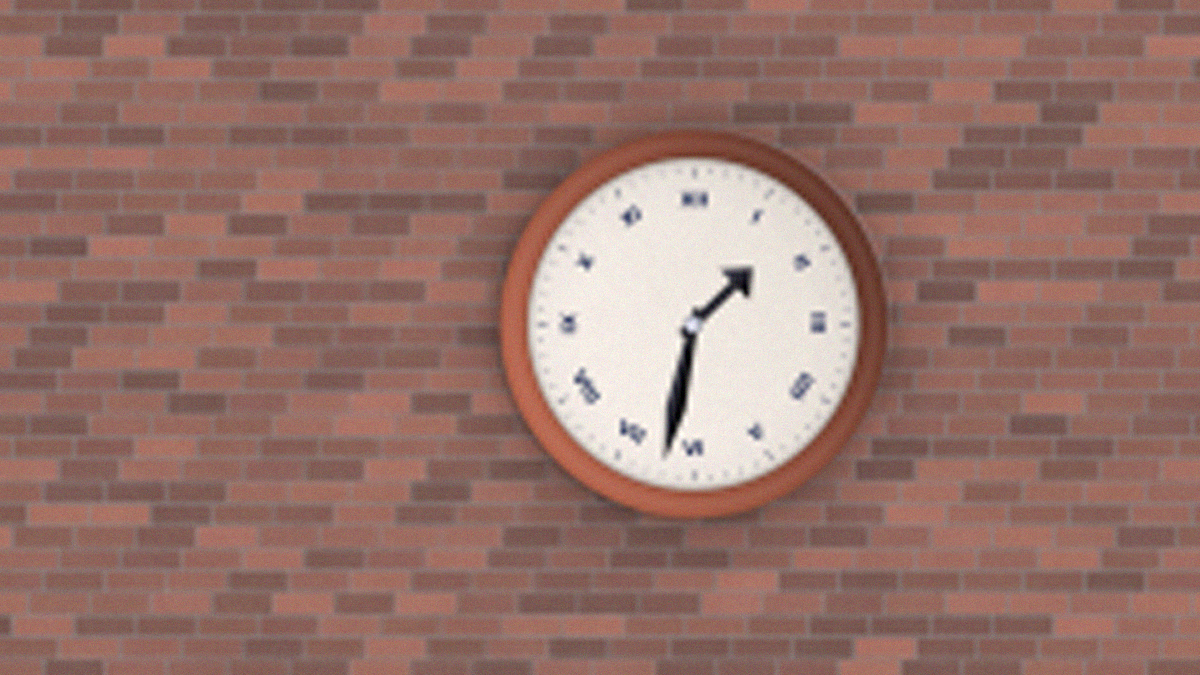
{"hour": 1, "minute": 32}
